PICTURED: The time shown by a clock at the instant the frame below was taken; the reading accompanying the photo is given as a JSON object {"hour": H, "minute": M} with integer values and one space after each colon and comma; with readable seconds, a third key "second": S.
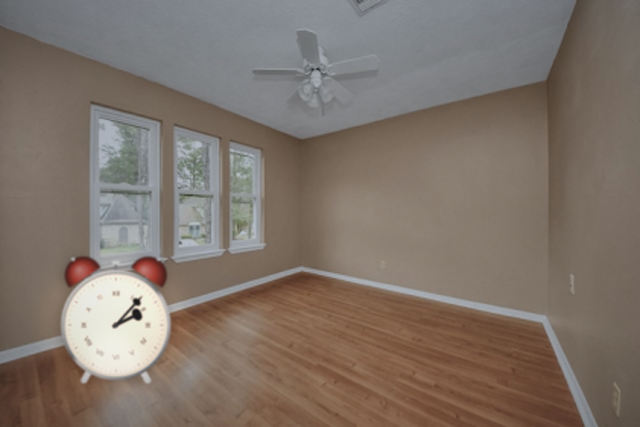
{"hour": 2, "minute": 7}
